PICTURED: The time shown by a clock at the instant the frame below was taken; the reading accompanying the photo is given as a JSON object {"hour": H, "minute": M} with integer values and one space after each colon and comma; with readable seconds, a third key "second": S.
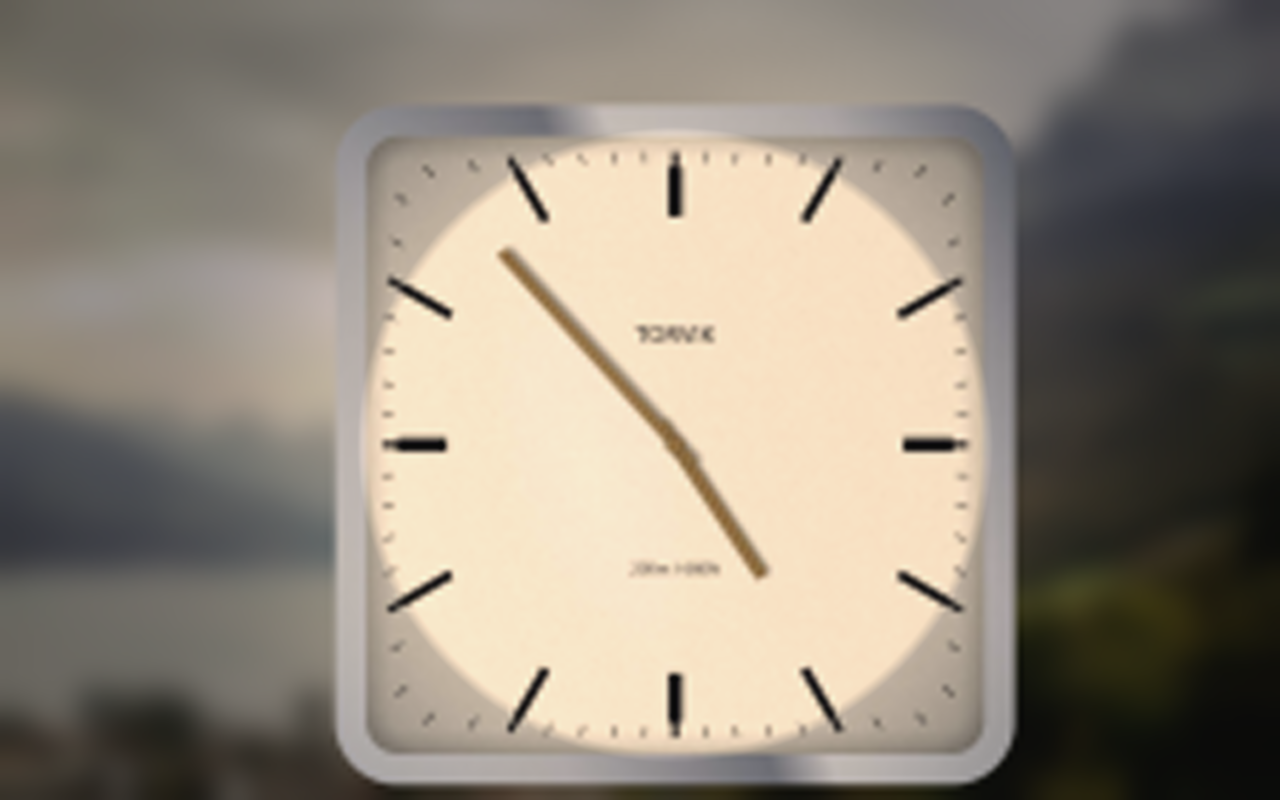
{"hour": 4, "minute": 53}
